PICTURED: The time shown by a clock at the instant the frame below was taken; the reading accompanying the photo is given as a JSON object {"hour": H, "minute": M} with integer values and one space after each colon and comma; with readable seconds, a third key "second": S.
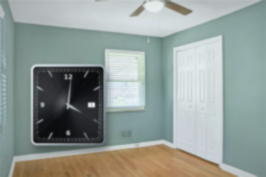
{"hour": 4, "minute": 1}
